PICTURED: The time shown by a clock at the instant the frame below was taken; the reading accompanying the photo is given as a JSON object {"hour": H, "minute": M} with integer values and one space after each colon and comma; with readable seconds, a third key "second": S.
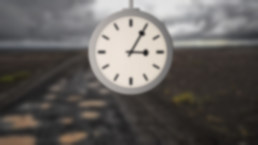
{"hour": 3, "minute": 5}
